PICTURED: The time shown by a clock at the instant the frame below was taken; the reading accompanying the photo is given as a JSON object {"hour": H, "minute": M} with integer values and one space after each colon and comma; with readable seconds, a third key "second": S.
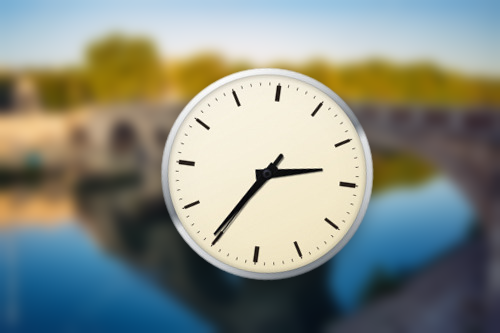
{"hour": 2, "minute": 35, "second": 35}
